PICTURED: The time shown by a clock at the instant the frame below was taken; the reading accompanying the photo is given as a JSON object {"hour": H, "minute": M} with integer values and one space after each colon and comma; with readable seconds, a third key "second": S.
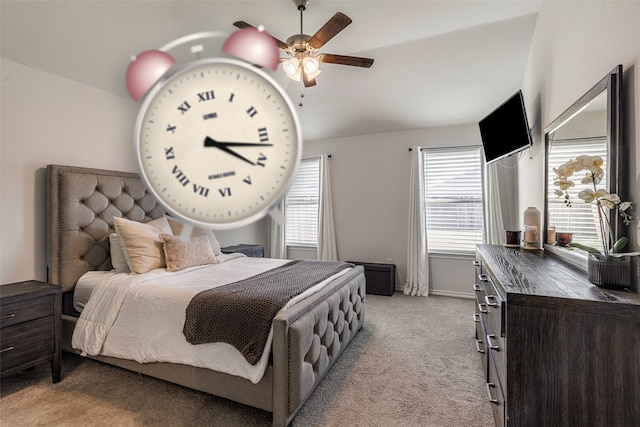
{"hour": 4, "minute": 17}
